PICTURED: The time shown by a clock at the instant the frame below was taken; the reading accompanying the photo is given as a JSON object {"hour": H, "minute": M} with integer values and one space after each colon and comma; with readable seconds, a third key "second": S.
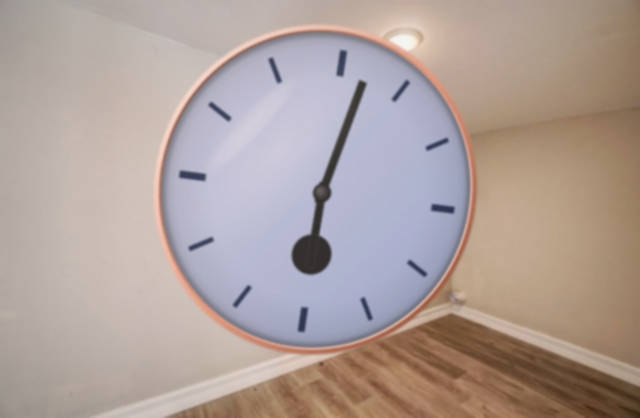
{"hour": 6, "minute": 2}
